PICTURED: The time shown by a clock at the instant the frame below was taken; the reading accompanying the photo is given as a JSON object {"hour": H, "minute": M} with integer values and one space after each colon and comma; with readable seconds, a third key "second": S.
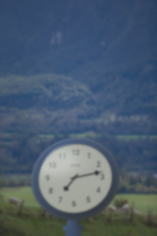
{"hour": 7, "minute": 13}
